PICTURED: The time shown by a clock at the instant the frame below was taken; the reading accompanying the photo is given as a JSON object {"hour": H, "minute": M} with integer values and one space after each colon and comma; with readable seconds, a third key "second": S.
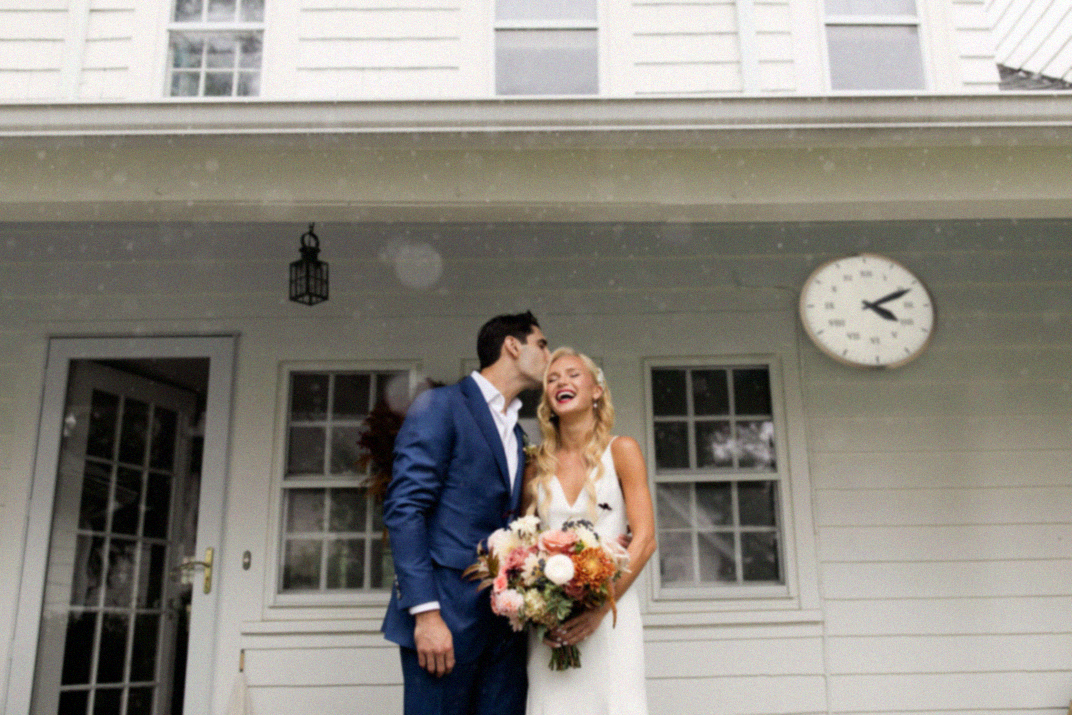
{"hour": 4, "minute": 11}
